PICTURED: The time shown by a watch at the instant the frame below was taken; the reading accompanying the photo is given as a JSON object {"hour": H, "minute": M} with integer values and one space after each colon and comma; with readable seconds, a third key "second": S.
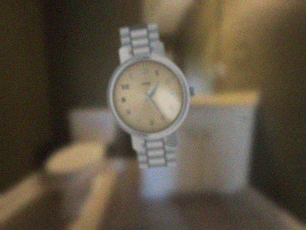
{"hour": 1, "minute": 25}
